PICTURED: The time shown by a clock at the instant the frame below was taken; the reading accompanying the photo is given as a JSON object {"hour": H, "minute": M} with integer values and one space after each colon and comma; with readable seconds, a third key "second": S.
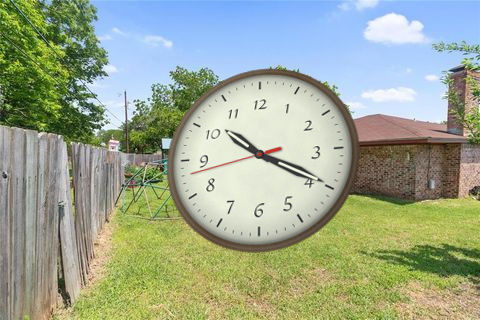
{"hour": 10, "minute": 19, "second": 43}
